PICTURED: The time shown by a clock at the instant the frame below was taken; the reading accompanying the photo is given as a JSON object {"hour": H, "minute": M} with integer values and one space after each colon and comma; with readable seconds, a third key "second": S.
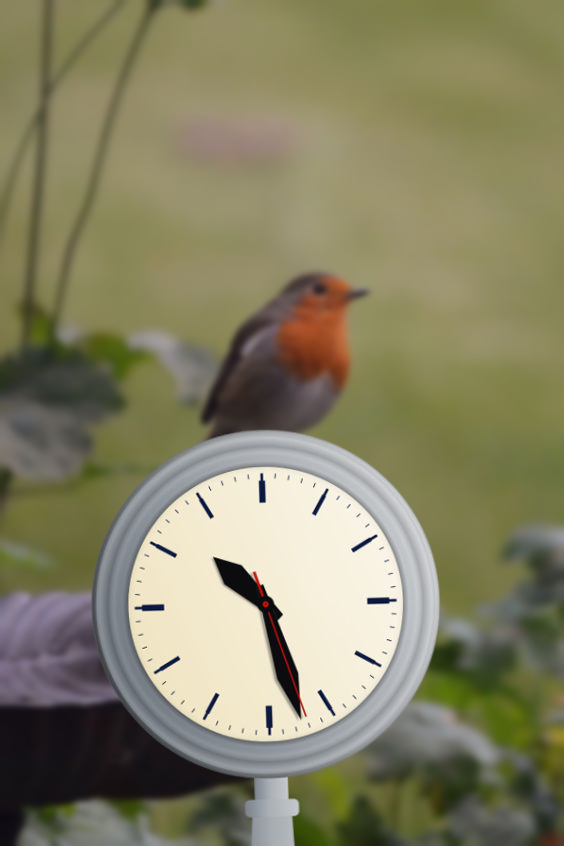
{"hour": 10, "minute": 27, "second": 27}
